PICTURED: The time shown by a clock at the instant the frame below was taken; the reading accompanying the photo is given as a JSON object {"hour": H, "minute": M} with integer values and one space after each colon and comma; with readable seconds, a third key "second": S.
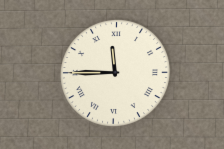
{"hour": 11, "minute": 45}
